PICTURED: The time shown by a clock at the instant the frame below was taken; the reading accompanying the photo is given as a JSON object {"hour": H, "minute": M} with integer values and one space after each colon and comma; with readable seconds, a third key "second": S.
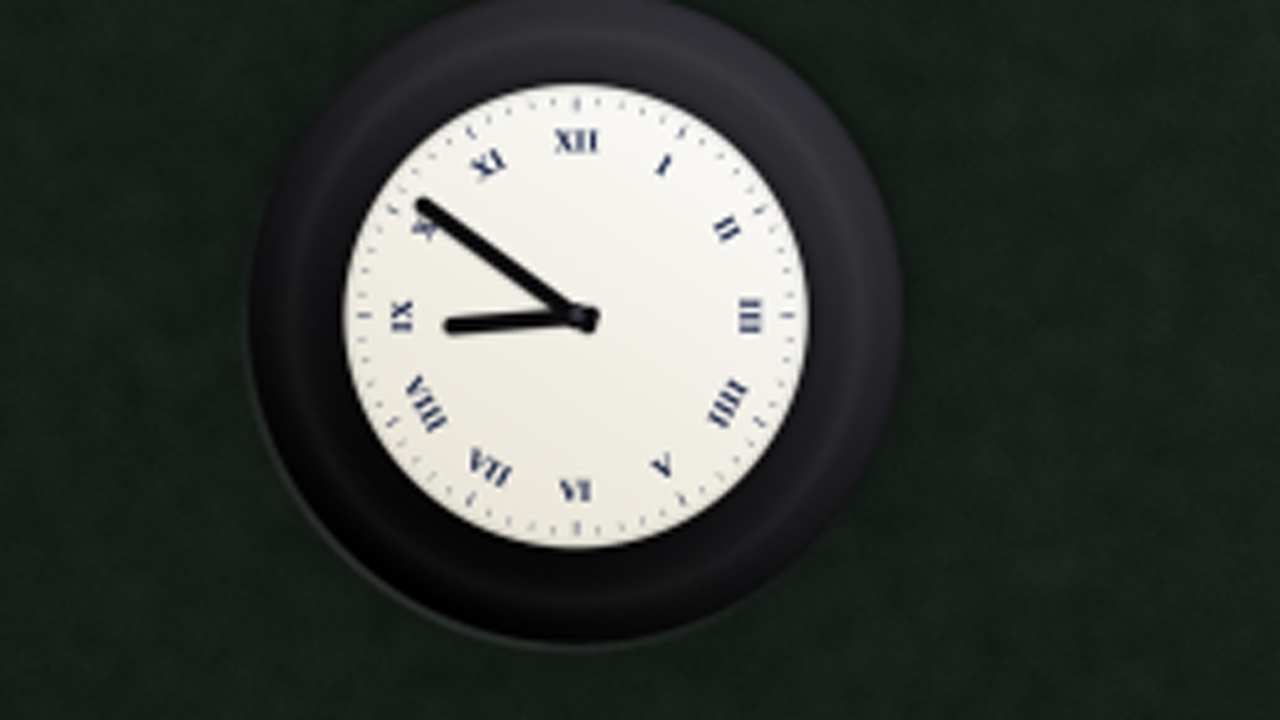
{"hour": 8, "minute": 51}
